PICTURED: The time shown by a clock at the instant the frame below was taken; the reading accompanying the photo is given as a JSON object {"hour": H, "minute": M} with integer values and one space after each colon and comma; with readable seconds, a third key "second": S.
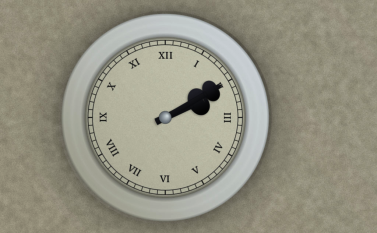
{"hour": 2, "minute": 10}
